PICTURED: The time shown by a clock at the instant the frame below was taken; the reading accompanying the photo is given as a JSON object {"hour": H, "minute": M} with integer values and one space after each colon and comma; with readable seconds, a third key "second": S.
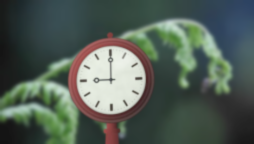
{"hour": 9, "minute": 0}
